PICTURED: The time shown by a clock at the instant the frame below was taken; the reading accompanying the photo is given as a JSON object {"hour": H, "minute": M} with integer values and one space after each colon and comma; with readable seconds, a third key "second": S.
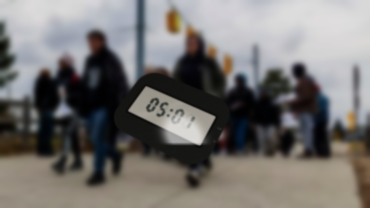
{"hour": 5, "minute": 1}
